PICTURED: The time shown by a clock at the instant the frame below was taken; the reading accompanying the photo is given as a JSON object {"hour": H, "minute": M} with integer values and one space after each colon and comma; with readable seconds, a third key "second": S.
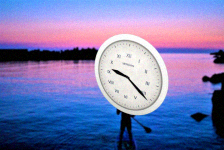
{"hour": 9, "minute": 21}
